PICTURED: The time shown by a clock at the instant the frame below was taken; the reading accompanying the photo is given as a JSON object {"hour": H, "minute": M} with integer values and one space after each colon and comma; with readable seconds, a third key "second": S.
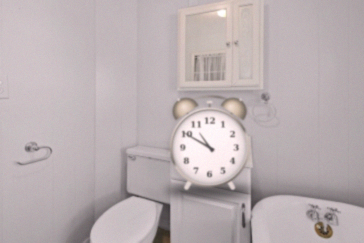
{"hour": 10, "minute": 50}
